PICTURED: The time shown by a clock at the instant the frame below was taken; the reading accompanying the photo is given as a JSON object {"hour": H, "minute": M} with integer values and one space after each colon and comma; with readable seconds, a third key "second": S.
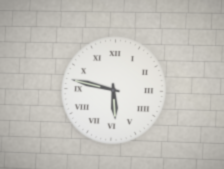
{"hour": 5, "minute": 47}
